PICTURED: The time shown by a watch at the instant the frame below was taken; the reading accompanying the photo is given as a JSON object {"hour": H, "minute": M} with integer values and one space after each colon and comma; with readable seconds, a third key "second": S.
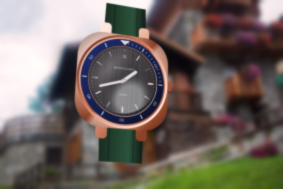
{"hour": 1, "minute": 42}
